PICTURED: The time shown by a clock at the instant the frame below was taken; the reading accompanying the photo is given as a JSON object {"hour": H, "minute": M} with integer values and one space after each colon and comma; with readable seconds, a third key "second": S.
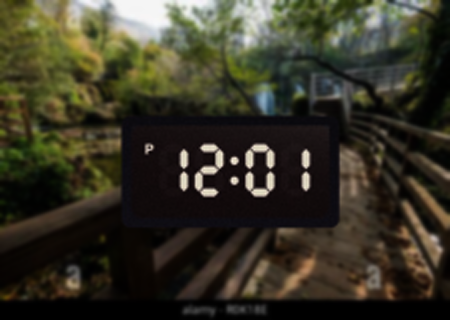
{"hour": 12, "minute": 1}
